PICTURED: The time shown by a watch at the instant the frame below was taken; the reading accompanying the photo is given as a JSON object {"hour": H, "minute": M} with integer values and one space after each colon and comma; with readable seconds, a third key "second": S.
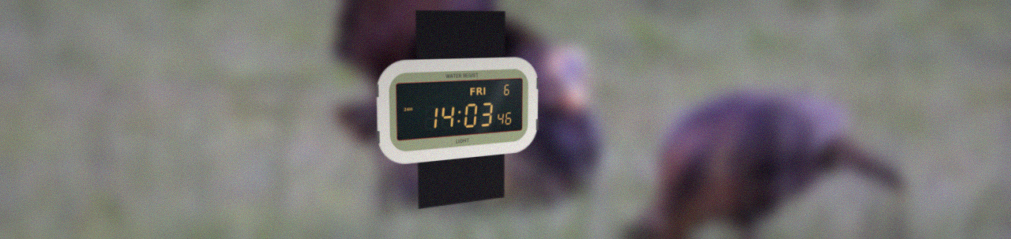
{"hour": 14, "minute": 3, "second": 46}
